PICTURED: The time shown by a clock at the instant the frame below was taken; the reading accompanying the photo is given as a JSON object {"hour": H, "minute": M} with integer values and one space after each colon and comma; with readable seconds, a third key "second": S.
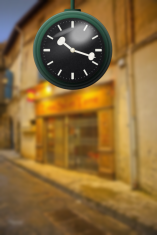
{"hour": 10, "minute": 18}
